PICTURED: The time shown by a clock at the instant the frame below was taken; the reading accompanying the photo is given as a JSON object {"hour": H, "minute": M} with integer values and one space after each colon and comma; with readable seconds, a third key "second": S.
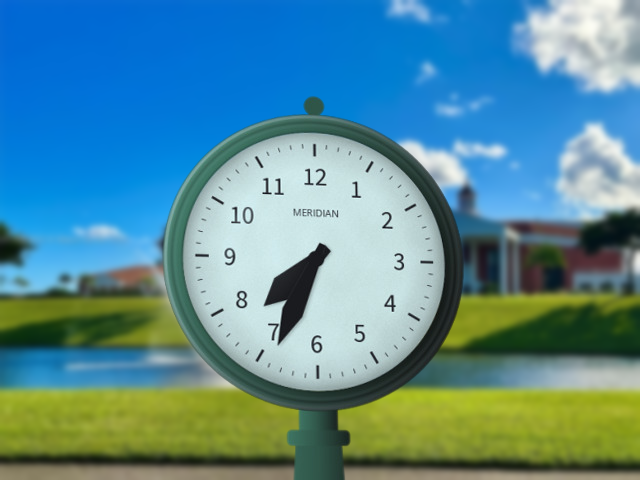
{"hour": 7, "minute": 34}
